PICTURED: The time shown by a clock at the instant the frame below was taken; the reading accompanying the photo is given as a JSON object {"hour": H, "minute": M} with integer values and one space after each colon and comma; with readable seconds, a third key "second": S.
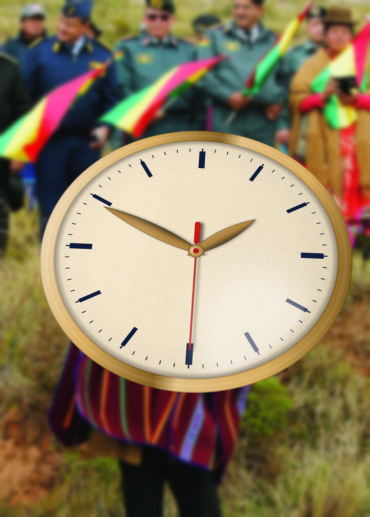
{"hour": 1, "minute": 49, "second": 30}
